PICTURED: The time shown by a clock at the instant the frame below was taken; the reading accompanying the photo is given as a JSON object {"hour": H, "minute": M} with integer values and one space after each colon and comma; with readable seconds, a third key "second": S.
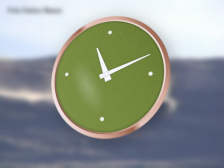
{"hour": 11, "minute": 11}
